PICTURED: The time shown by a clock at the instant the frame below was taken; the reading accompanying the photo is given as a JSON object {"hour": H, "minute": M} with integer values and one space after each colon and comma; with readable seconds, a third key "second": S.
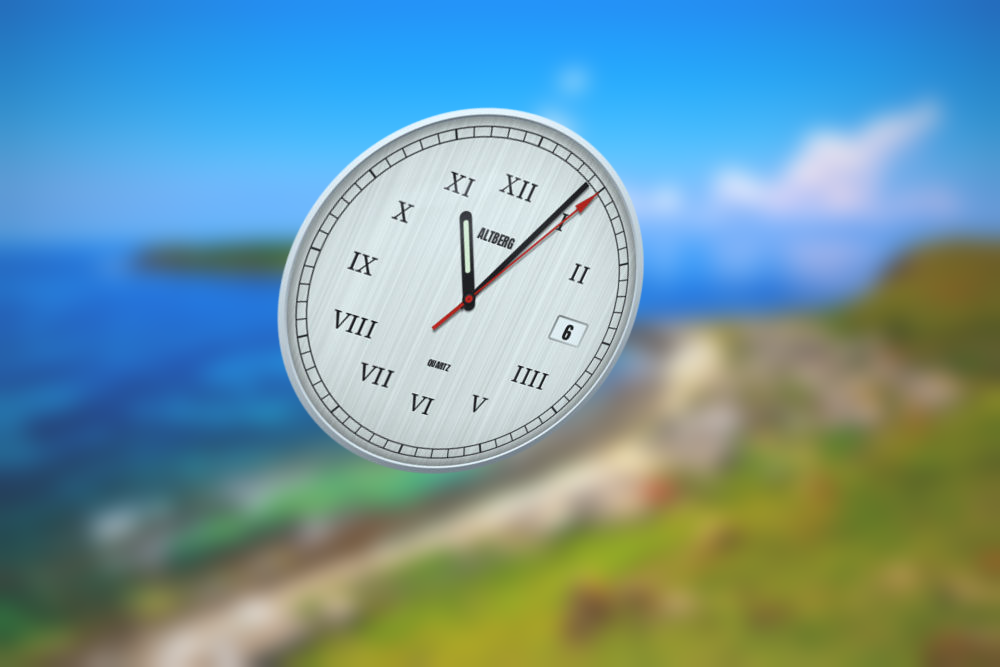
{"hour": 11, "minute": 4, "second": 5}
